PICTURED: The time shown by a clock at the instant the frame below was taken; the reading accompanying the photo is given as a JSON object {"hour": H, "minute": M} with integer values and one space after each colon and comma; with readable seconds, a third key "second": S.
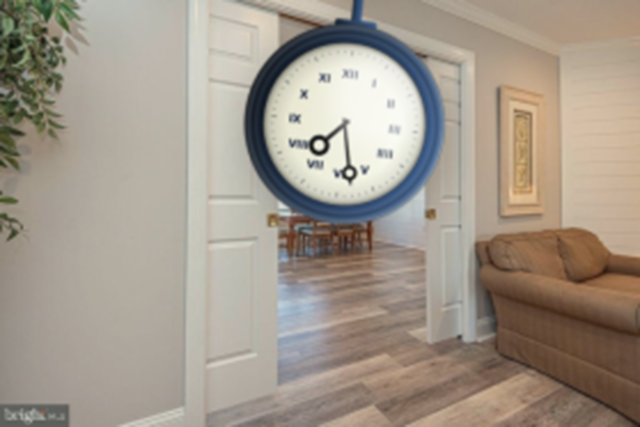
{"hour": 7, "minute": 28}
